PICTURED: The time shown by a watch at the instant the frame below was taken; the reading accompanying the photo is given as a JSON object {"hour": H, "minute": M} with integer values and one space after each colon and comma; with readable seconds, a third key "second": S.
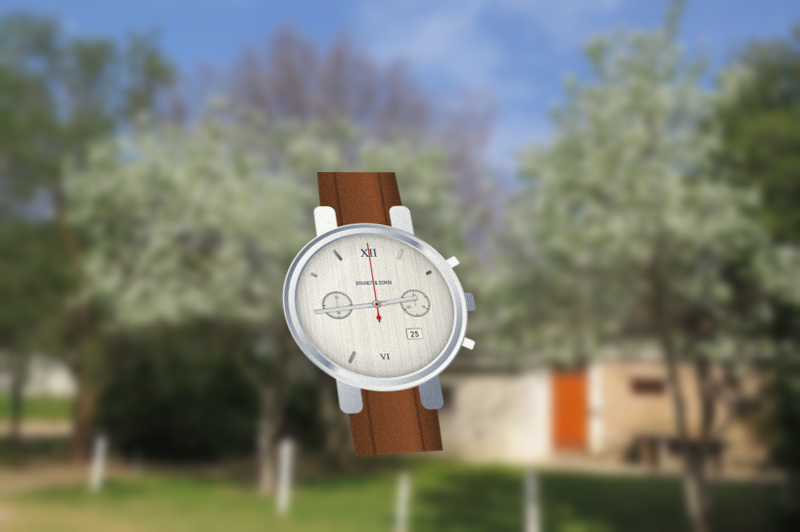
{"hour": 2, "minute": 44}
